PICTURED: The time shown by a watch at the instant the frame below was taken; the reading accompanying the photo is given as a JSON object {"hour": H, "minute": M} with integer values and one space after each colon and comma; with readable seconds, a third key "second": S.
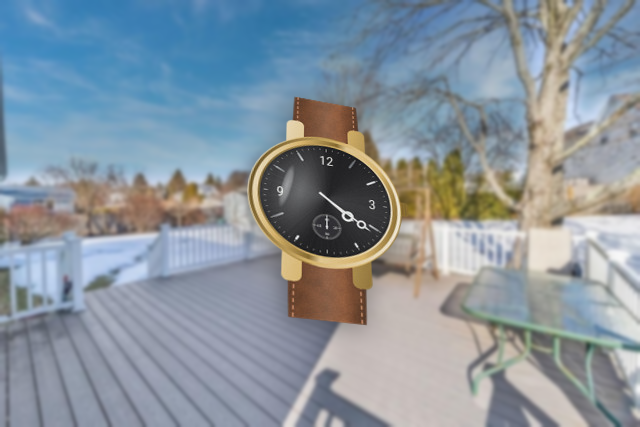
{"hour": 4, "minute": 21}
